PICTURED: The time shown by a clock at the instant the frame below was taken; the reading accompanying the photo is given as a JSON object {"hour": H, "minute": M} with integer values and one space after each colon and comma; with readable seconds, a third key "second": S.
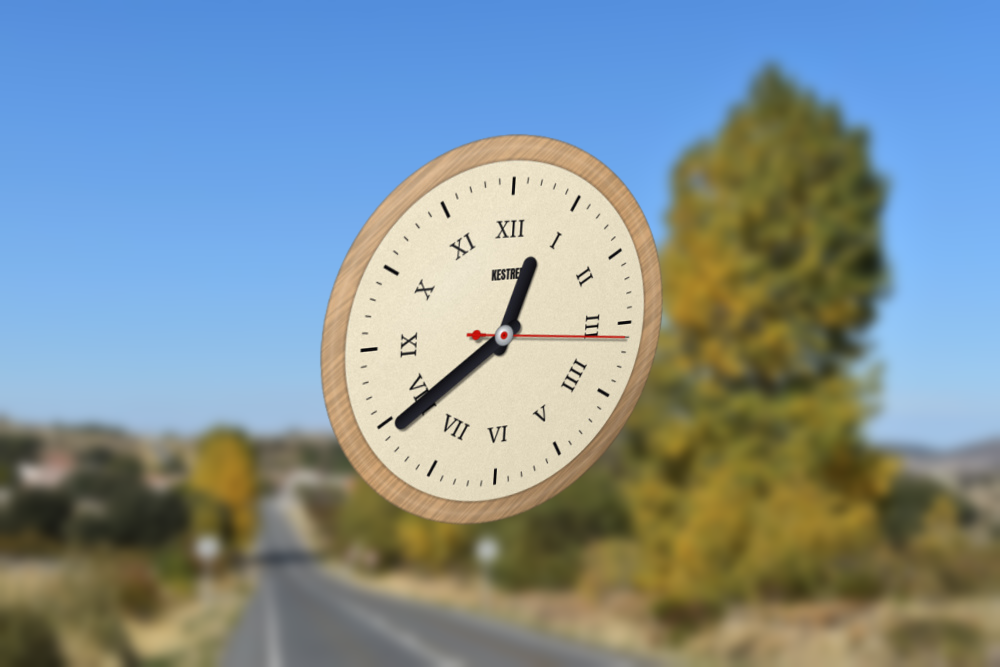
{"hour": 12, "minute": 39, "second": 16}
